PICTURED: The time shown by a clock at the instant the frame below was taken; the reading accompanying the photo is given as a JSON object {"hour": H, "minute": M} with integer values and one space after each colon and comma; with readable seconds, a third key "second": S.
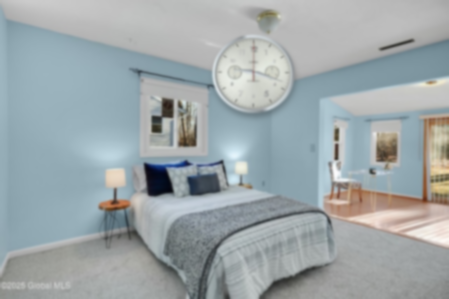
{"hour": 9, "minute": 18}
